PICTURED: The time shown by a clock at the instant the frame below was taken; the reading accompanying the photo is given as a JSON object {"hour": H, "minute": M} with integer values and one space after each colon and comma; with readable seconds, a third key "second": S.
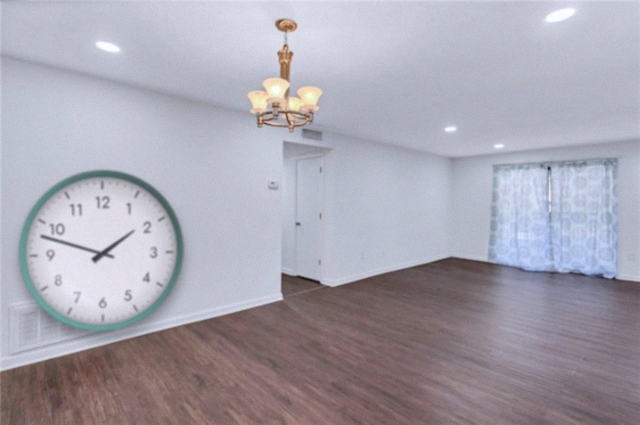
{"hour": 1, "minute": 48}
